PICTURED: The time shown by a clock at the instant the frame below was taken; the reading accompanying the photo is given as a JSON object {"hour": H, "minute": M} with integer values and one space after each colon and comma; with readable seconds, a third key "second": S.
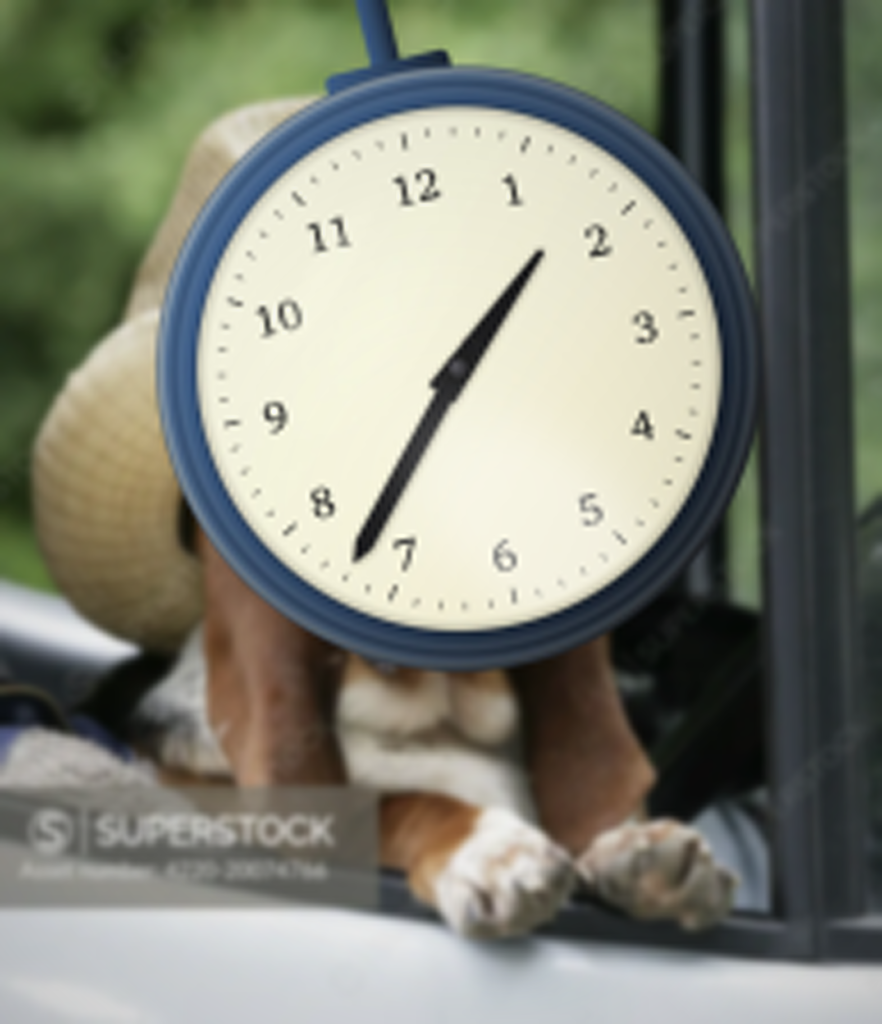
{"hour": 1, "minute": 37}
